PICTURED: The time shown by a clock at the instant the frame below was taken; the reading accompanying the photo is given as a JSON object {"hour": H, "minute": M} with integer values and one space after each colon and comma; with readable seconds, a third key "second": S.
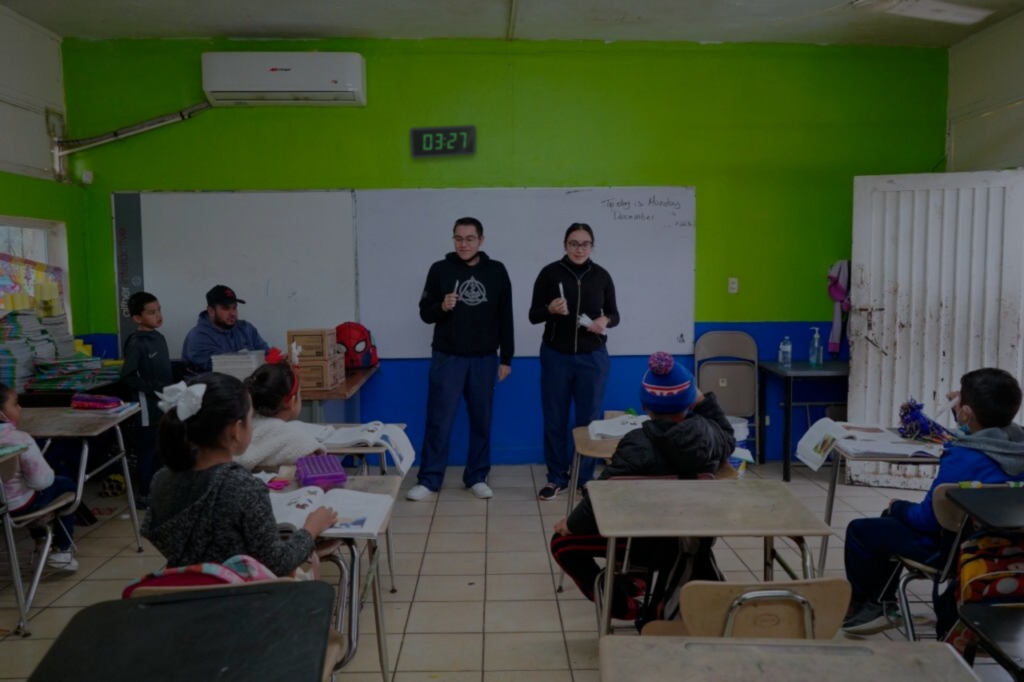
{"hour": 3, "minute": 27}
